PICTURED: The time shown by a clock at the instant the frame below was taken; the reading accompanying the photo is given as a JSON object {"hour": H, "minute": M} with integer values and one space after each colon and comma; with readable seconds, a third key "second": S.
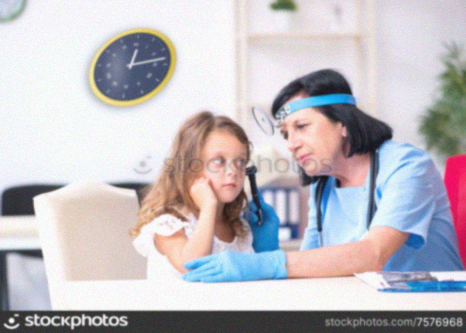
{"hour": 12, "minute": 13}
